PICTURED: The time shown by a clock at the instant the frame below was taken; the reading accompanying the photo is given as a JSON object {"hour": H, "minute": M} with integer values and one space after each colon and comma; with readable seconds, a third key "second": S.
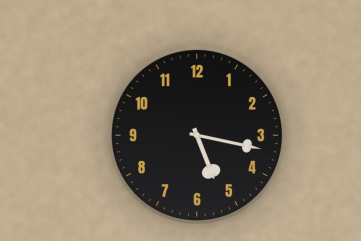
{"hour": 5, "minute": 17}
